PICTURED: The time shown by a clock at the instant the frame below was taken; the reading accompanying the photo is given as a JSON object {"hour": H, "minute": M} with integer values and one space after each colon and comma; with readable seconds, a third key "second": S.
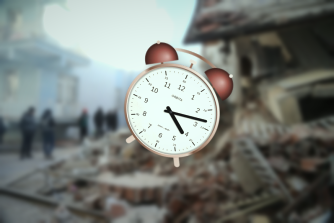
{"hour": 4, "minute": 13}
